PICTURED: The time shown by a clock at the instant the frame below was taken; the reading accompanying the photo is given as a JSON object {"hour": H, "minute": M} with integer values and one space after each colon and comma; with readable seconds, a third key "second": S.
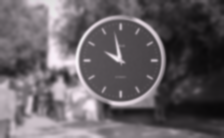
{"hour": 9, "minute": 58}
